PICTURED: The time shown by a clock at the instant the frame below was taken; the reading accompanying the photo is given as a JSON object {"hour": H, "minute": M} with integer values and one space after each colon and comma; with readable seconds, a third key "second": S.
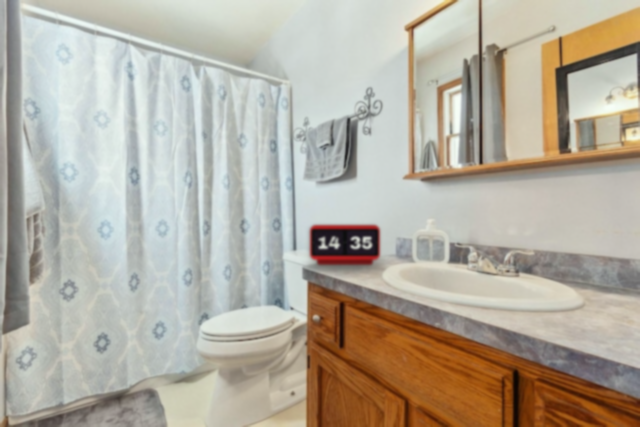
{"hour": 14, "minute": 35}
